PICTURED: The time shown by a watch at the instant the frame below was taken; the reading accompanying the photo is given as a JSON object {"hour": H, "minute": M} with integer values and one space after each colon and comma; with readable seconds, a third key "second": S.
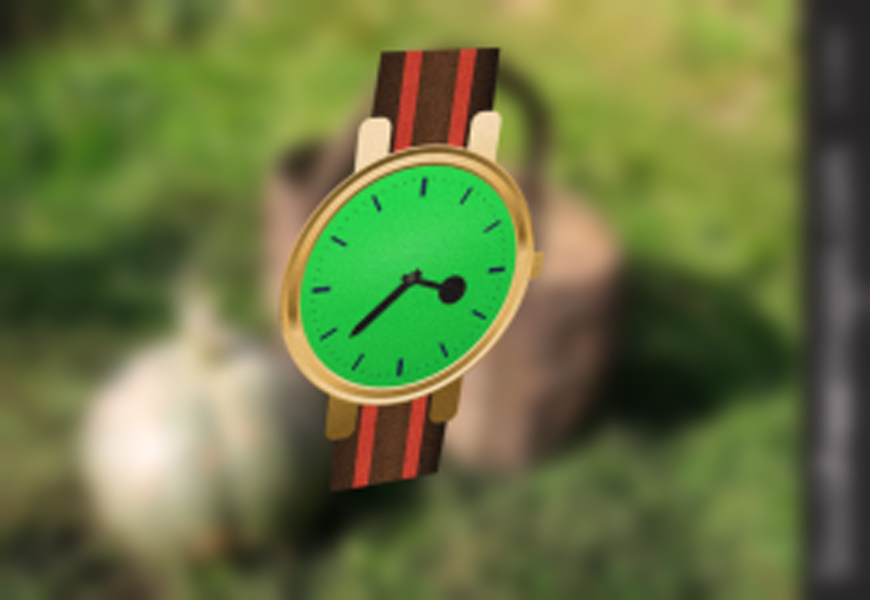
{"hour": 3, "minute": 38}
